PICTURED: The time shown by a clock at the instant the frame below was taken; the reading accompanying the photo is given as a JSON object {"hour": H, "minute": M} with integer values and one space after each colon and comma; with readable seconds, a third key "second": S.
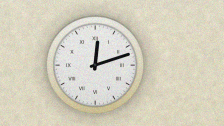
{"hour": 12, "minute": 12}
